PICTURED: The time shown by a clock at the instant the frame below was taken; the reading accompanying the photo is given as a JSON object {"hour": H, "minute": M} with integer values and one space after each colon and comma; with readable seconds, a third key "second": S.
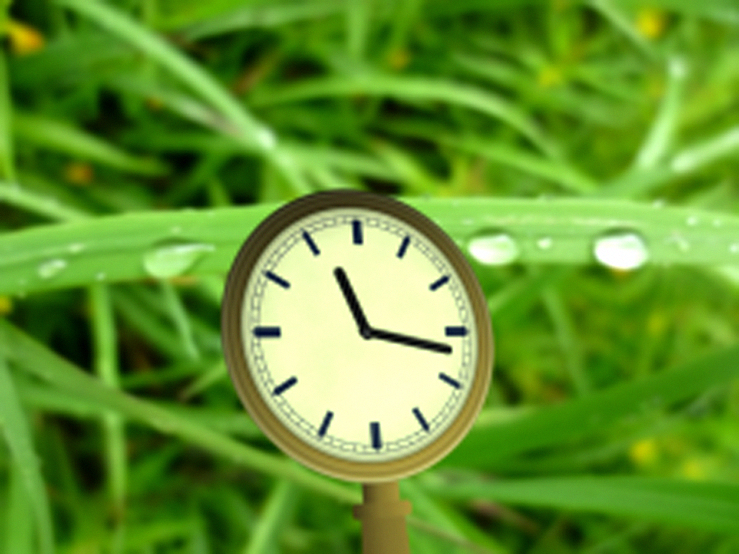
{"hour": 11, "minute": 17}
